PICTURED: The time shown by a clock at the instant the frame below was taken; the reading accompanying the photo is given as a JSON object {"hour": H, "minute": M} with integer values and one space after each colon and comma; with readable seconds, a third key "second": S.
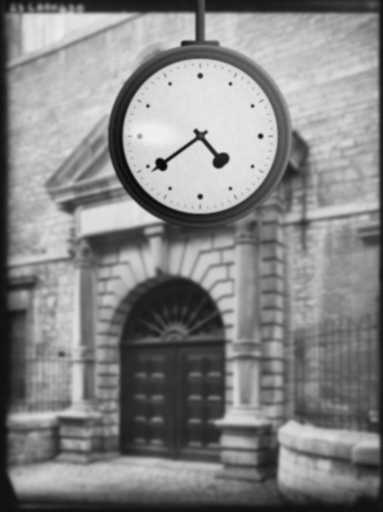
{"hour": 4, "minute": 39}
